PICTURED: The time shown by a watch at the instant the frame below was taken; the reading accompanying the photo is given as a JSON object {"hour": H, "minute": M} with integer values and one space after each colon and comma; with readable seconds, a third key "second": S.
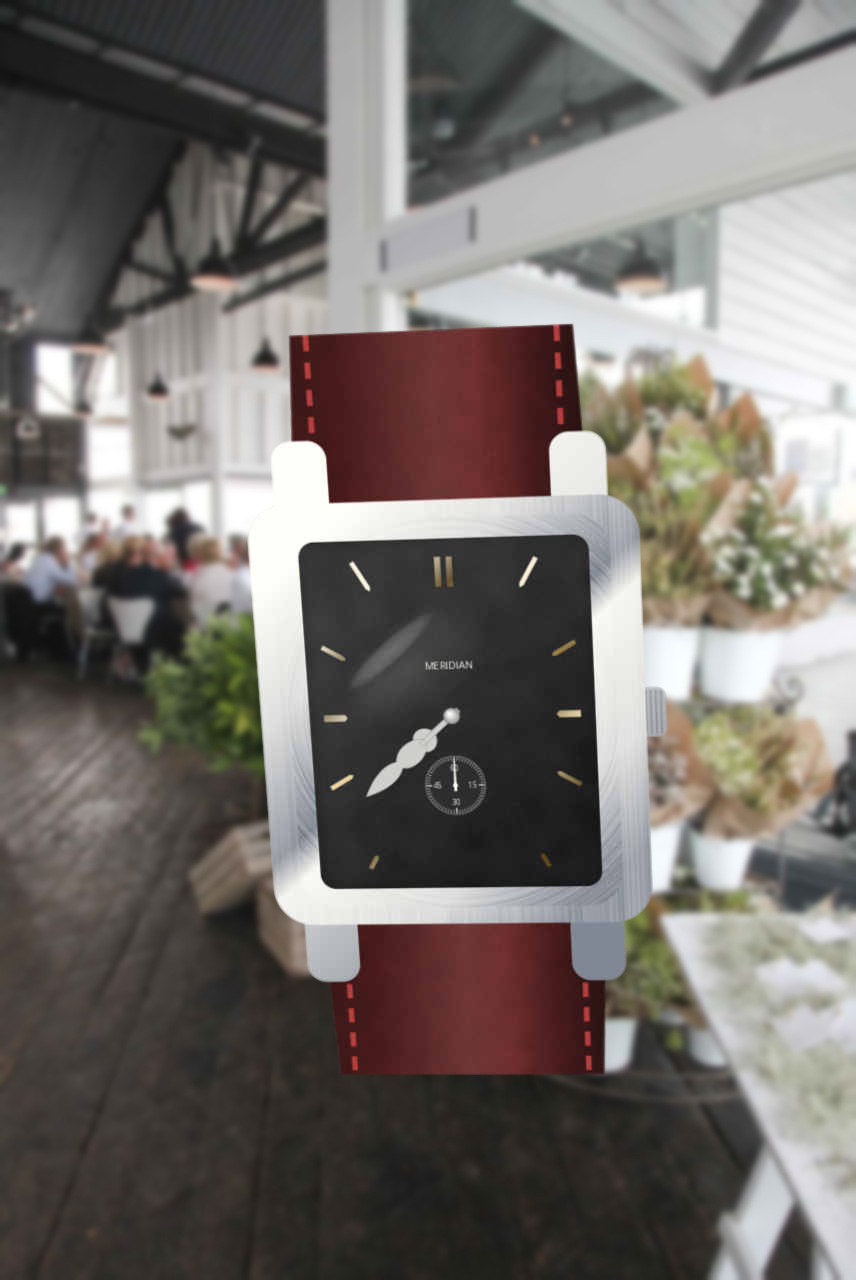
{"hour": 7, "minute": 38}
